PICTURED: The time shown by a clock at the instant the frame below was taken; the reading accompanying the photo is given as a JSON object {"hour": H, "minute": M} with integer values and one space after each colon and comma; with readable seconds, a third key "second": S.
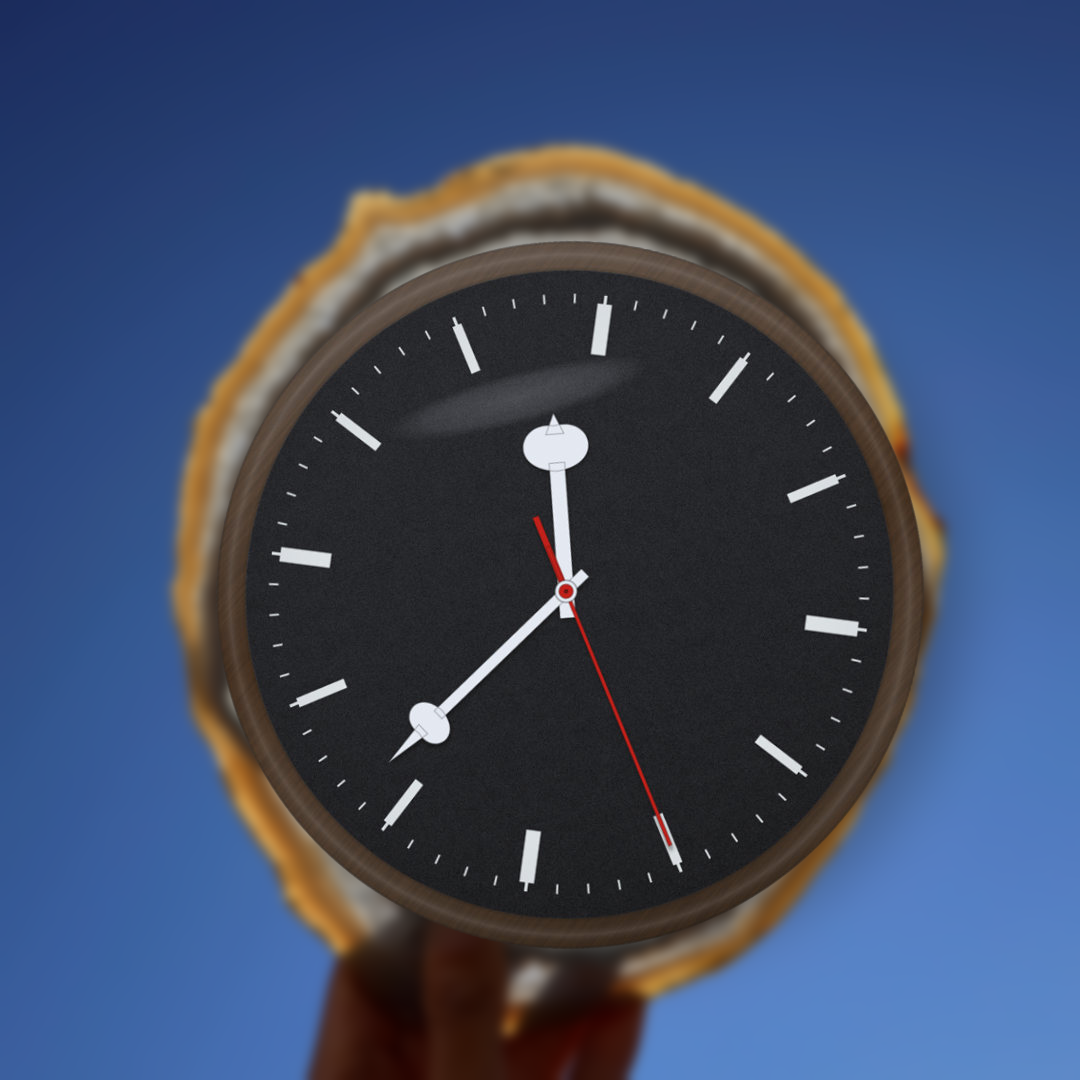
{"hour": 11, "minute": 36, "second": 25}
